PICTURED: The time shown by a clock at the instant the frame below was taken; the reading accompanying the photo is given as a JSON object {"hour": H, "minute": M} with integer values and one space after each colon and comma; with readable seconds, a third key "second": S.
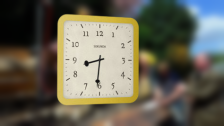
{"hour": 8, "minute": 31}
